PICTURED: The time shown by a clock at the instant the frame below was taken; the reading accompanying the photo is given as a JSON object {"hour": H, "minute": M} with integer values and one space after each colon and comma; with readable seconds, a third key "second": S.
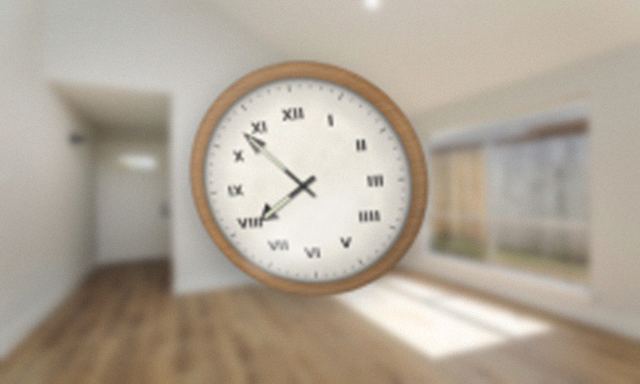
{"hour": 7, "minute": 53}
